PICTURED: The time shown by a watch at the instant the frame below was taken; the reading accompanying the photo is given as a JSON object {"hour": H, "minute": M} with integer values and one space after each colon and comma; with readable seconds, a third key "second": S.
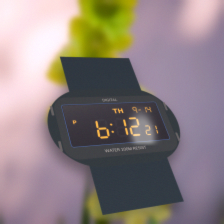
{"hour": 6, "minute": 12, "second": 21}
